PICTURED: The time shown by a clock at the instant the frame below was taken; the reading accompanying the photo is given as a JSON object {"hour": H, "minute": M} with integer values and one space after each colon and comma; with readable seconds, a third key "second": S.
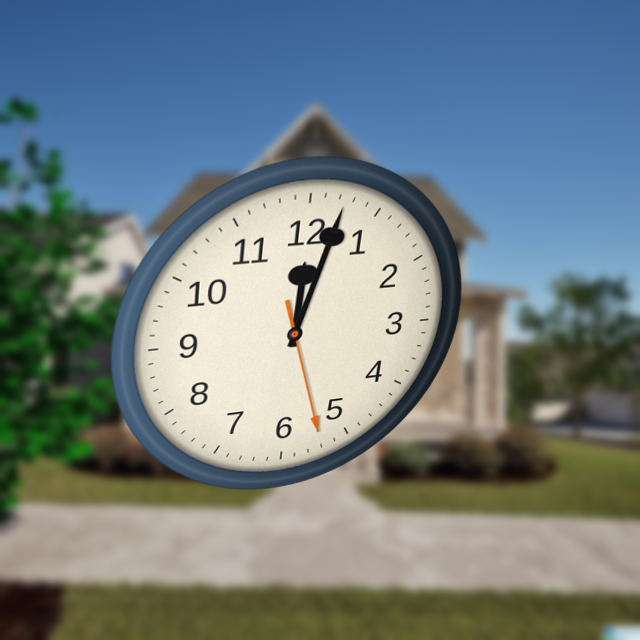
{"hour": 12, "minute": 2, "second": 27}
